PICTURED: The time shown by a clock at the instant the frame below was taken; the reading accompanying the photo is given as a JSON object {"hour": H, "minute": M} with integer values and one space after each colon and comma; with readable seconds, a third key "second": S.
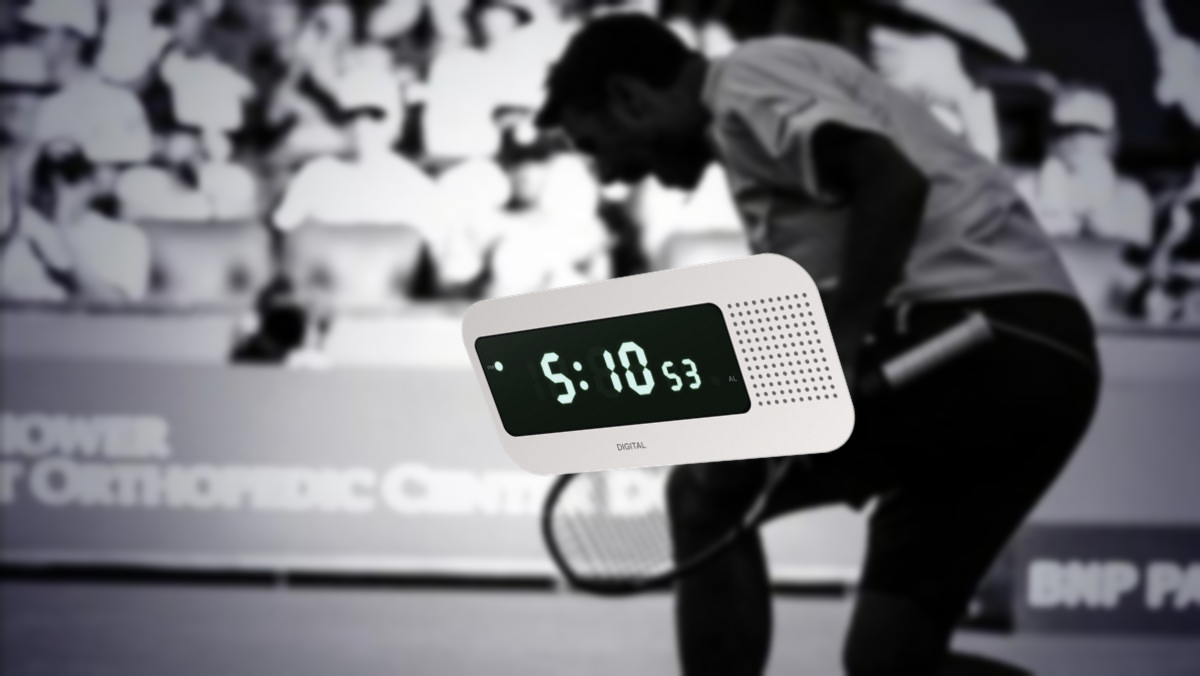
{"hour": 5, "minute": 10, "second": 53}
